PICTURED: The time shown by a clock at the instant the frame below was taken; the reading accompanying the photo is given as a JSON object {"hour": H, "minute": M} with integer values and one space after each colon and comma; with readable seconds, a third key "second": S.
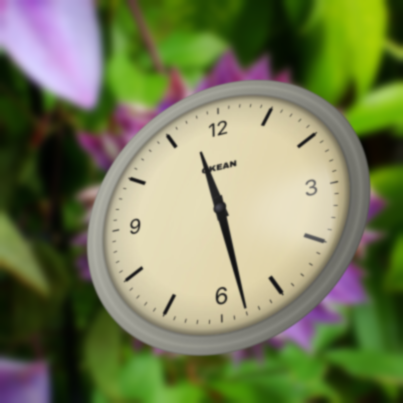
{"hour": 11, "minute": 28}
